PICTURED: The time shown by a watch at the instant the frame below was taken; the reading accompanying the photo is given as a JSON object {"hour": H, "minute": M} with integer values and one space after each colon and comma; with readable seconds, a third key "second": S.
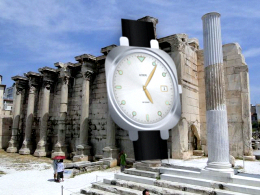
{"hour": 5, "minute": 6}
